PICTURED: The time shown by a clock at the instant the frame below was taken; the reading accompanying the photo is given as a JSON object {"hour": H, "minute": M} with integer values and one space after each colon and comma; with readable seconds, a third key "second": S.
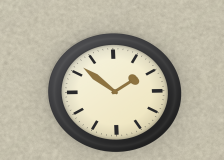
{"hour": 1, "minute": 52}
